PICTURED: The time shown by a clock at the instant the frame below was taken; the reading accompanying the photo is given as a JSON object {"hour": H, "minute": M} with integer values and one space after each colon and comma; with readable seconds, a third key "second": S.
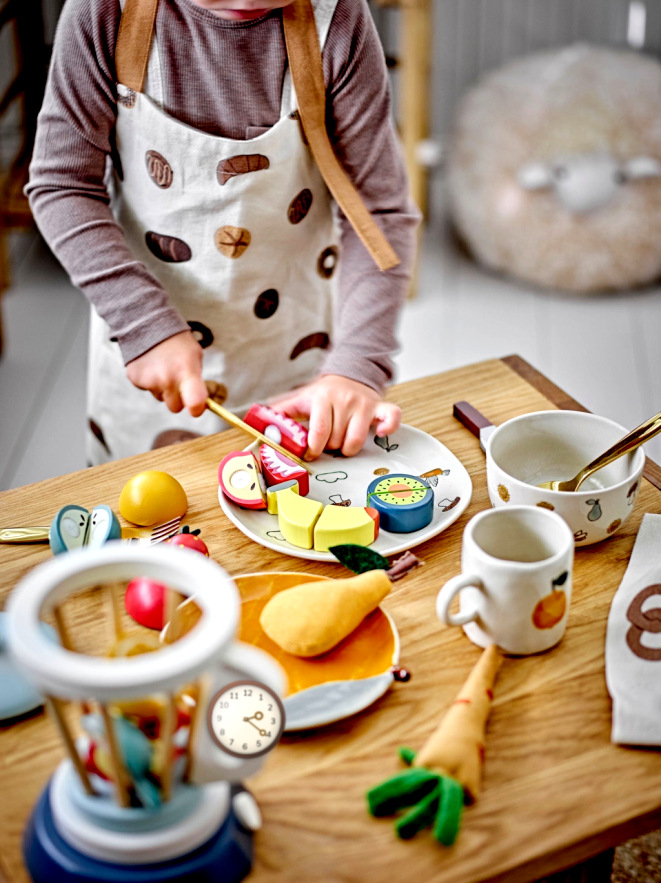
{"hour": 2, "minute": 21}
